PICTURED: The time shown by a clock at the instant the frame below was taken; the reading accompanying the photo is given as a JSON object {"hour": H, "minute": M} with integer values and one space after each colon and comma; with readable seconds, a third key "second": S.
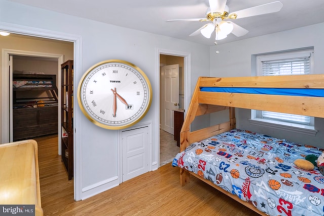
{"hour": 4, "minute": 30}
